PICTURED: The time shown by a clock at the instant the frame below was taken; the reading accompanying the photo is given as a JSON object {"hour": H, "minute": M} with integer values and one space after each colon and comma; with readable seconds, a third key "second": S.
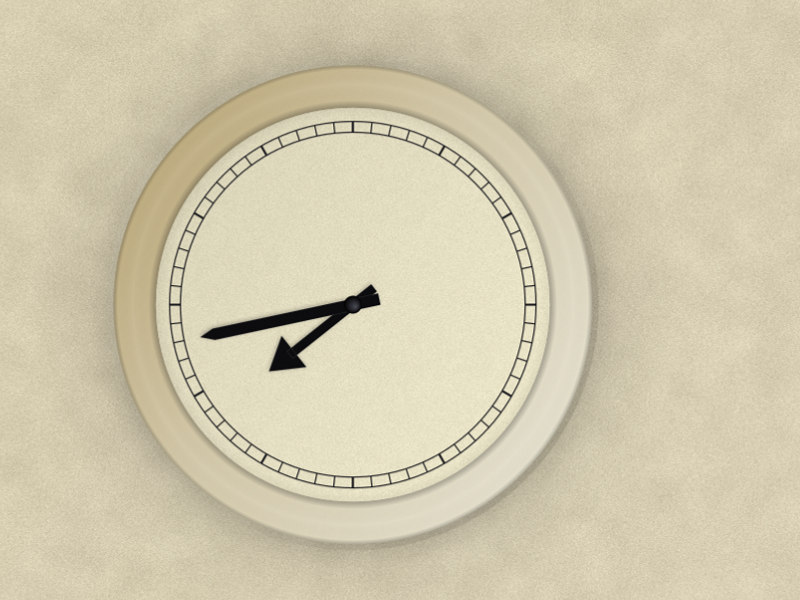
{"hour": 7, "minute": 43}
